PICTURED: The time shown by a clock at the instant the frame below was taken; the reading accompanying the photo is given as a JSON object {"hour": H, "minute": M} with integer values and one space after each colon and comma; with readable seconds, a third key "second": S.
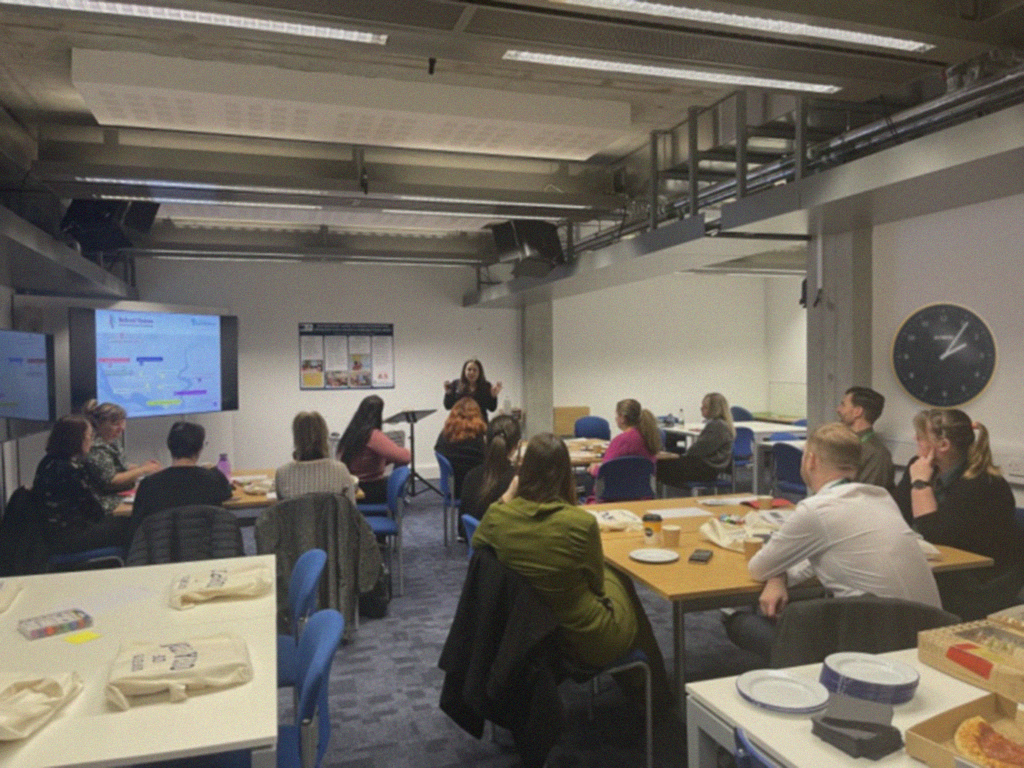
{"hour": 2, "minute": 6}
